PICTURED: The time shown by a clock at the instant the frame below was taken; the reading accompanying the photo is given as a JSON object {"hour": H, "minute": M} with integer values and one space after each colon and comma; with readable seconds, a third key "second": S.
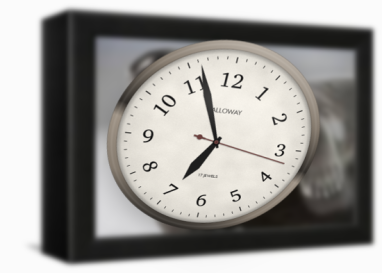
{"hour": 6, "minute": 56, "second": 17}
